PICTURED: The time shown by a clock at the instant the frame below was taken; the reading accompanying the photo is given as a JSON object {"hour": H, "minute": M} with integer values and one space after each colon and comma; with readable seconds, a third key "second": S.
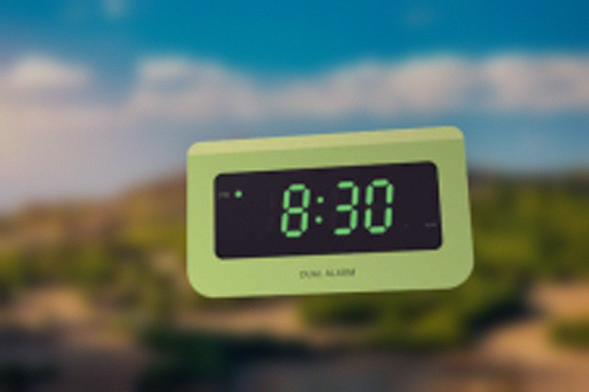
{"hour": 8, "minute": 30}
